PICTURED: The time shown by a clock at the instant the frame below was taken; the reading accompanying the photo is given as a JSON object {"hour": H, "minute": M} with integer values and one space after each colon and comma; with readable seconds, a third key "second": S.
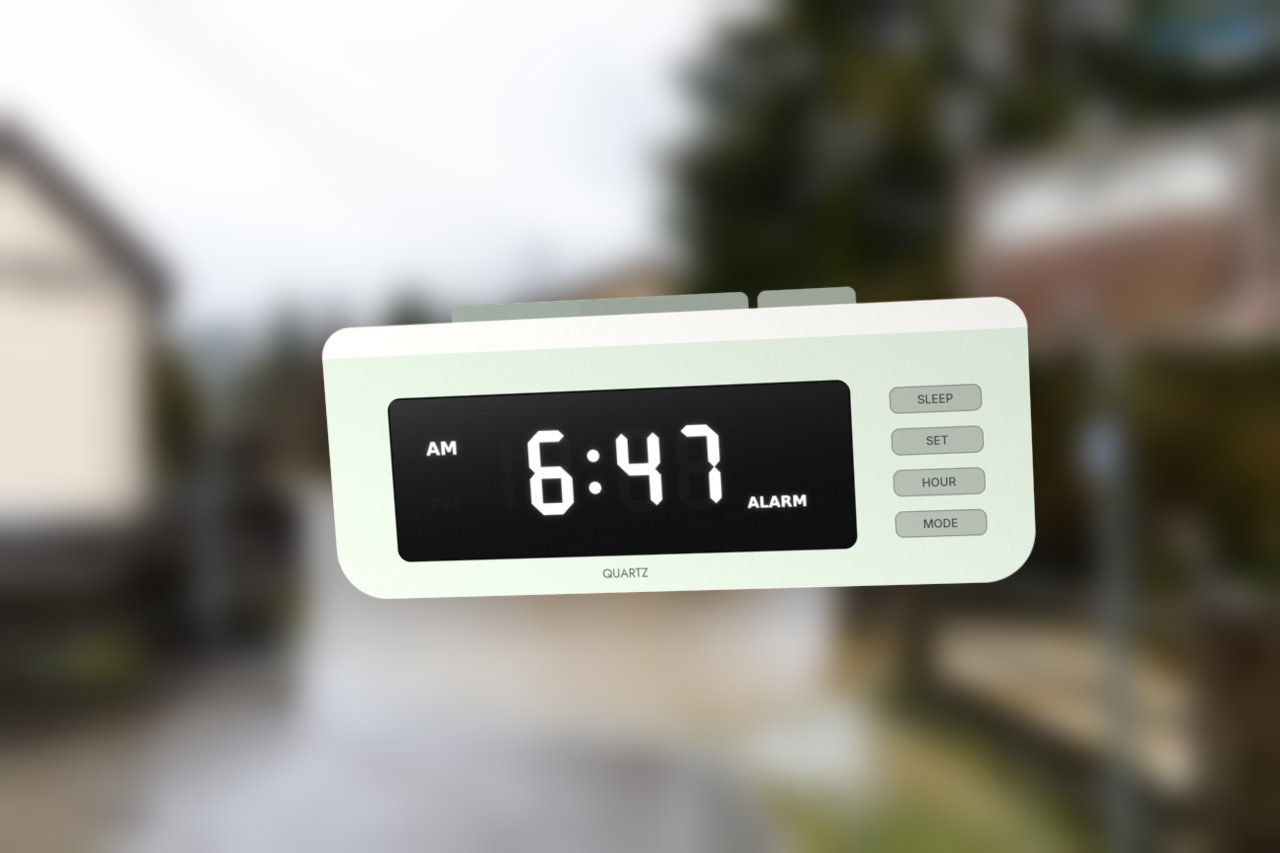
{"hour": 6, "minute": 47}
